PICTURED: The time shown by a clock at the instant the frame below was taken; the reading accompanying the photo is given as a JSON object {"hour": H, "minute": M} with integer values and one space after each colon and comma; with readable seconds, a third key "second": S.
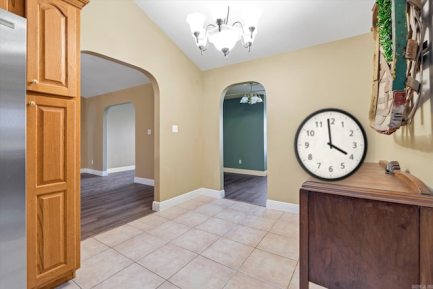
{"hour": 3, "minute": 59}
